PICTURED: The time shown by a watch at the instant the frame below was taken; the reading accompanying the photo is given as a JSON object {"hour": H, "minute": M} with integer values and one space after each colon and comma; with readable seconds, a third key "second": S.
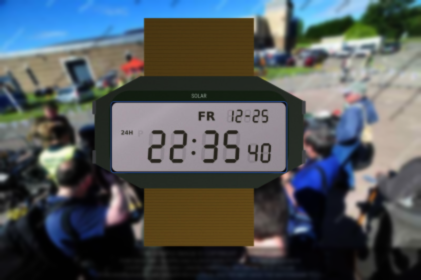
{"hour": 22, "minute": 35, "second": 40}
